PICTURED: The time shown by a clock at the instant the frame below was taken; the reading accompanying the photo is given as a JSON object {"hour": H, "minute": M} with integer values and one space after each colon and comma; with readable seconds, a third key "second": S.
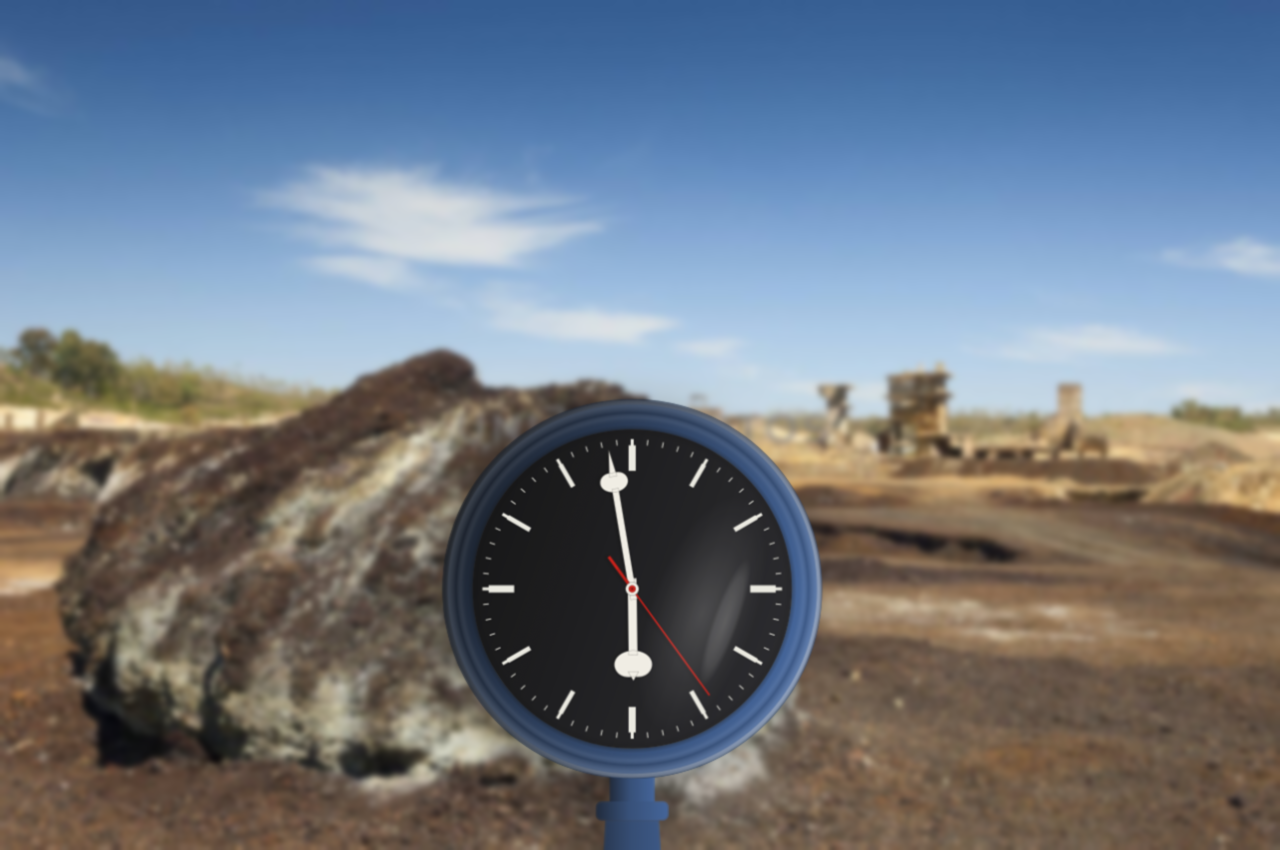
{"hour": 5, "minute": 58, "second": 24}
